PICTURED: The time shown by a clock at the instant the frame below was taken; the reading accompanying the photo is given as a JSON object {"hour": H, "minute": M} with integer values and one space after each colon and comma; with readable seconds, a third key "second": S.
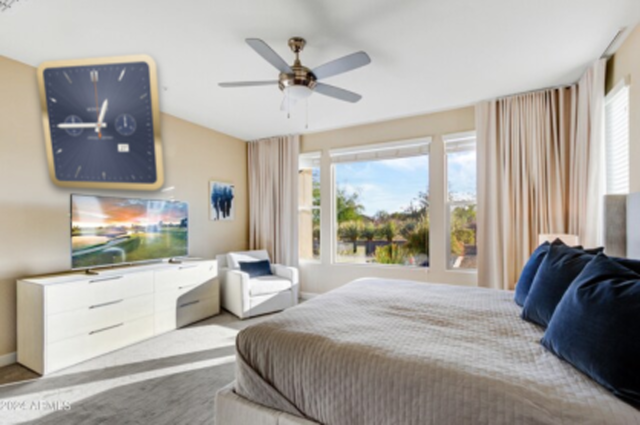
{"hour": 12, "minute": 45}
